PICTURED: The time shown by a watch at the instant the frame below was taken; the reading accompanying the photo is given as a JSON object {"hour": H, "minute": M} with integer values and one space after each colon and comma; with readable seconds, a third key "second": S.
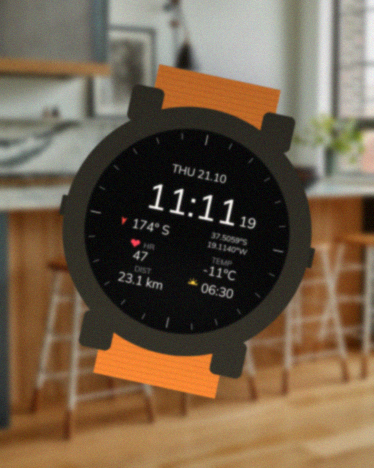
{"hour": 11, "minute": 11, "second": 19}
